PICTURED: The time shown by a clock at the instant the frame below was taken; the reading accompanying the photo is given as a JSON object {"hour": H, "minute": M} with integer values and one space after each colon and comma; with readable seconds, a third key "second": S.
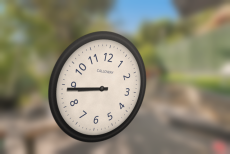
{"hour": 8, "minute": 44}
